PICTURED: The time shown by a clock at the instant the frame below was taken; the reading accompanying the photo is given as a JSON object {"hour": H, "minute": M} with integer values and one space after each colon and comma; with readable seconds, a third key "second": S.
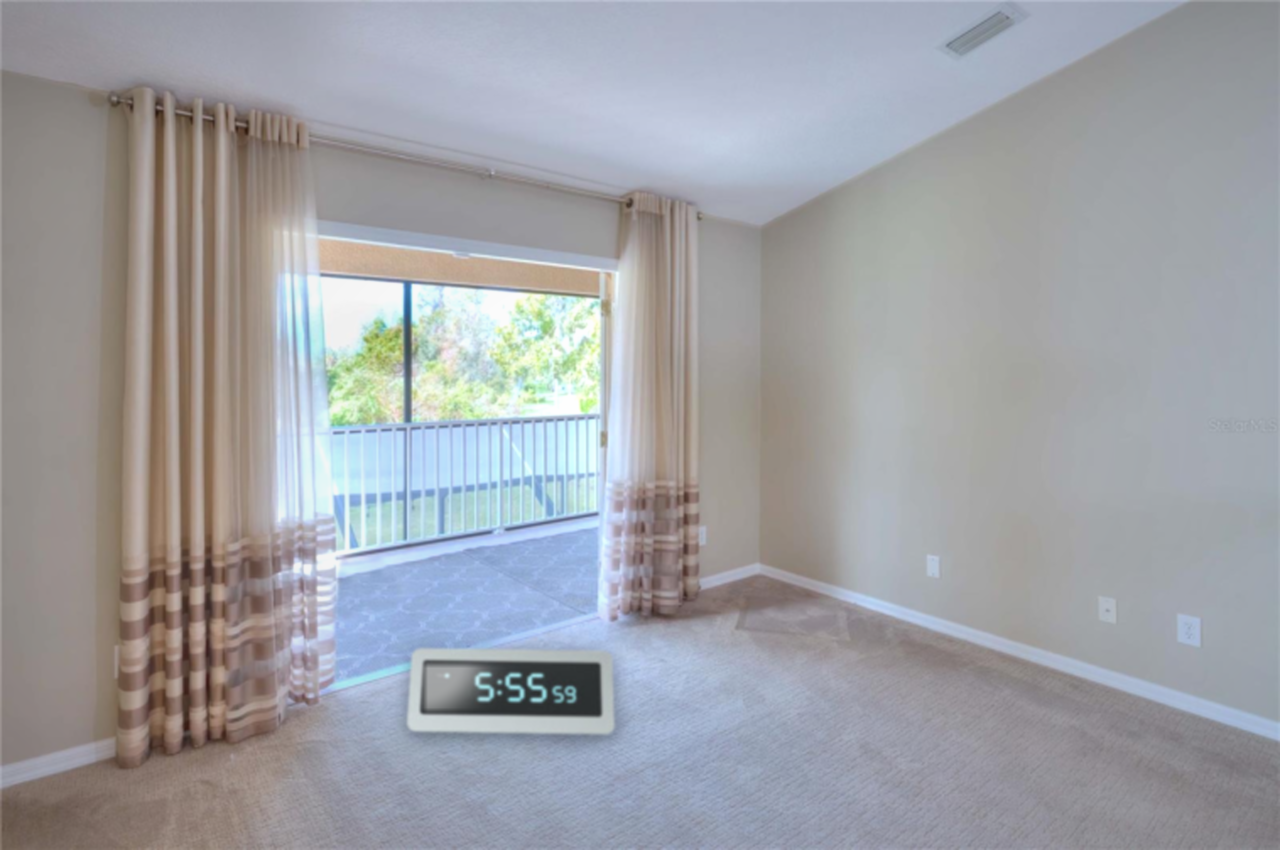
{"hour": 5, "minute": 55, "second": 59}
